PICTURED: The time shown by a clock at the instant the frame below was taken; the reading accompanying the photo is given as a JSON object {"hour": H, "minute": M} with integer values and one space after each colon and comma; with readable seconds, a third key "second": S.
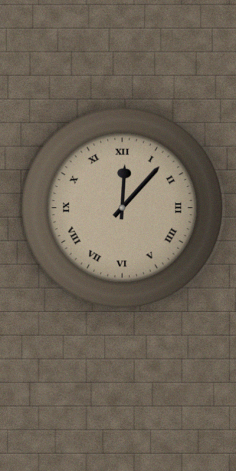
{"hour": 12, "minute": 7}
